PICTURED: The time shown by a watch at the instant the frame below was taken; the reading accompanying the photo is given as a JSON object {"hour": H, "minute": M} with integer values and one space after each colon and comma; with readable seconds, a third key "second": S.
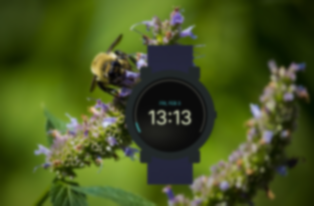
{"hour": 13, "minute": 13}
